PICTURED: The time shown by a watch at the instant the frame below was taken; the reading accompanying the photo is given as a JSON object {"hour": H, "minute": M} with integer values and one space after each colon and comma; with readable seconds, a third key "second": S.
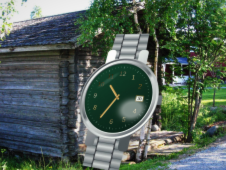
{"hour": 10, "minute": 35}
